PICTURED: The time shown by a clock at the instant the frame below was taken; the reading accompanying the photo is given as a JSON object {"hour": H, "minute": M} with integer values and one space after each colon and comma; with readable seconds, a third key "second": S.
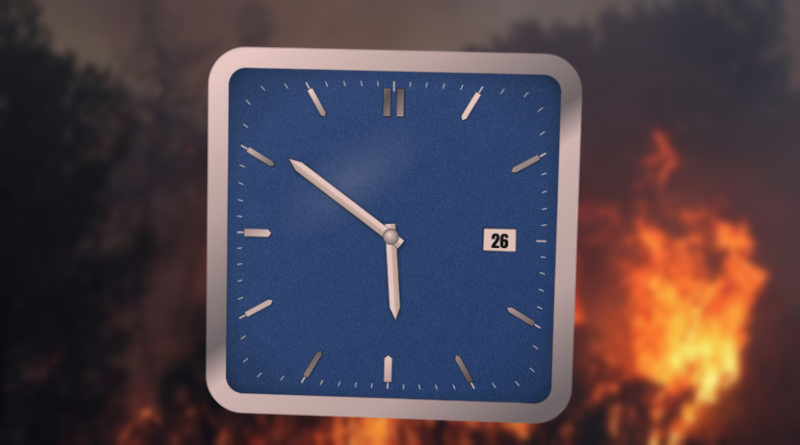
{"hour": 5, "minute": 51}
